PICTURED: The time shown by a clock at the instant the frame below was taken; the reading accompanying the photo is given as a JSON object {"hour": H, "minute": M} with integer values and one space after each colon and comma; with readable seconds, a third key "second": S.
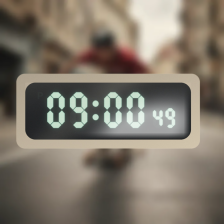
{"hour": 9, "minute": 0, "second": 49}
